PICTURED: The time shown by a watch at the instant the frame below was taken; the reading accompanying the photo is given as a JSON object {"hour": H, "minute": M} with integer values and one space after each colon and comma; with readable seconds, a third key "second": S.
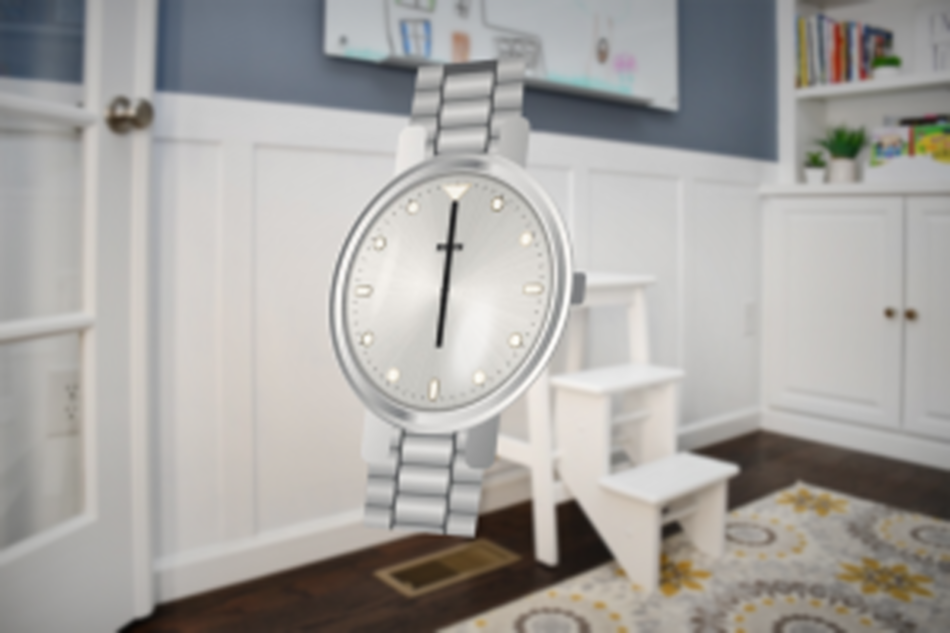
{"hour": 6, "minute": 0}
